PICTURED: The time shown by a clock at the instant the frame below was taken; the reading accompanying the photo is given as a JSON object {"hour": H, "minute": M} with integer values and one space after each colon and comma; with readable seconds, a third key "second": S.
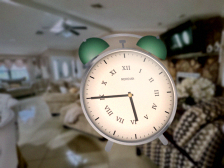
{"hour": 5, "minute": 45}
